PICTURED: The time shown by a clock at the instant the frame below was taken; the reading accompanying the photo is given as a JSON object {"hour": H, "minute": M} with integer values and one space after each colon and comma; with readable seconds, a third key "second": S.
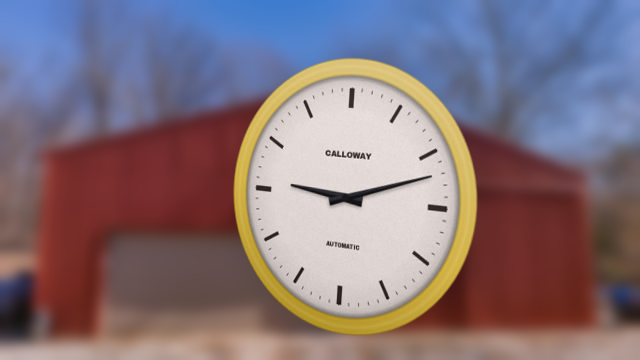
{"hour": 9, "minute": 12}
